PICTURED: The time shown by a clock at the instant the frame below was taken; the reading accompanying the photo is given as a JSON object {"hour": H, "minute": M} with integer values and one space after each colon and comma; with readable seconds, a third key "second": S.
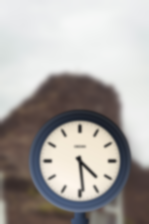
{"hour": 4, "minute": 29}
